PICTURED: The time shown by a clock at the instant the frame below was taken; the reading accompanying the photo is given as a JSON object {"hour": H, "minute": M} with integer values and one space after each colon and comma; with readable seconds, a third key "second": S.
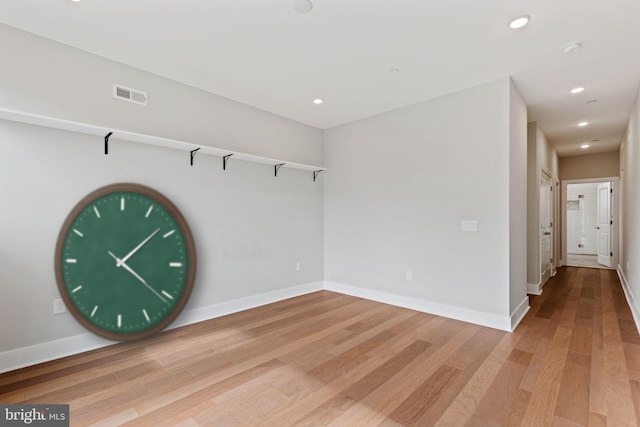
{"hour": 4, "minute": 8, "second": 21}
